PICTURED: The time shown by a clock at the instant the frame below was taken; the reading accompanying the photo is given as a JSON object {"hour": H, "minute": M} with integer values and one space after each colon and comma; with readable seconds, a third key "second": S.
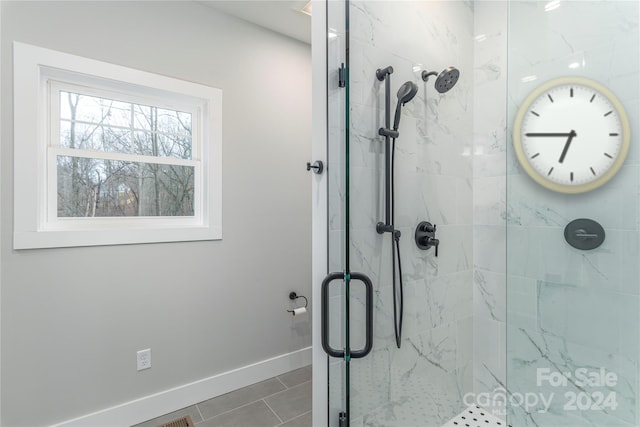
{"hour": 6, "minute": 45}
